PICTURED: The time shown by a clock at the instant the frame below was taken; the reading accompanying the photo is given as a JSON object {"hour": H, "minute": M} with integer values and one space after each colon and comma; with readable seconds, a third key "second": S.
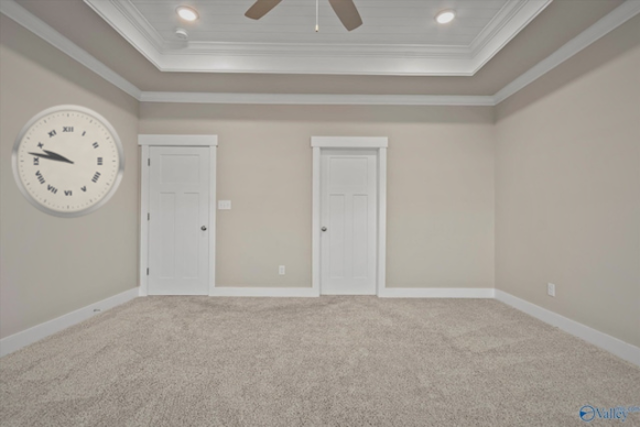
{"hour": 9, "minute": 47}
